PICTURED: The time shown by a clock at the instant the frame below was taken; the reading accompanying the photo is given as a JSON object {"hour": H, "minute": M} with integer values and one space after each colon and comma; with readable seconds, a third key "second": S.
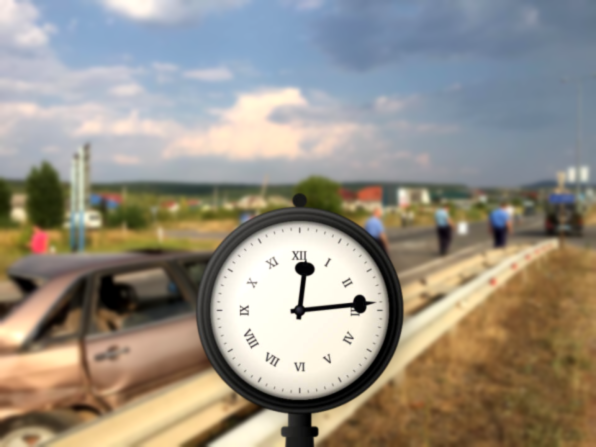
{"hour": 12, "minute": 14}
